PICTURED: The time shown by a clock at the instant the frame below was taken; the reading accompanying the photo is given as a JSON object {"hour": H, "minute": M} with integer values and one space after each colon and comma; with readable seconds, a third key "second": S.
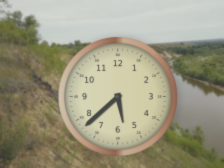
{"hour": 5, "minute": 38}
